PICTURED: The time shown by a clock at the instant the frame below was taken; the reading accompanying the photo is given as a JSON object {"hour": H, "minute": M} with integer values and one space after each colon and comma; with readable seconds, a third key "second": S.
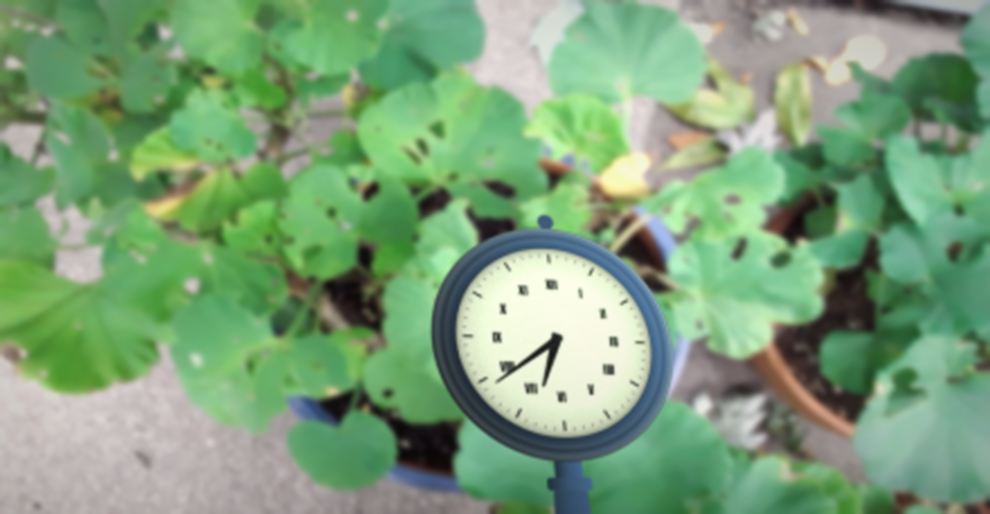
{"hour": 6, "minute": 39}
